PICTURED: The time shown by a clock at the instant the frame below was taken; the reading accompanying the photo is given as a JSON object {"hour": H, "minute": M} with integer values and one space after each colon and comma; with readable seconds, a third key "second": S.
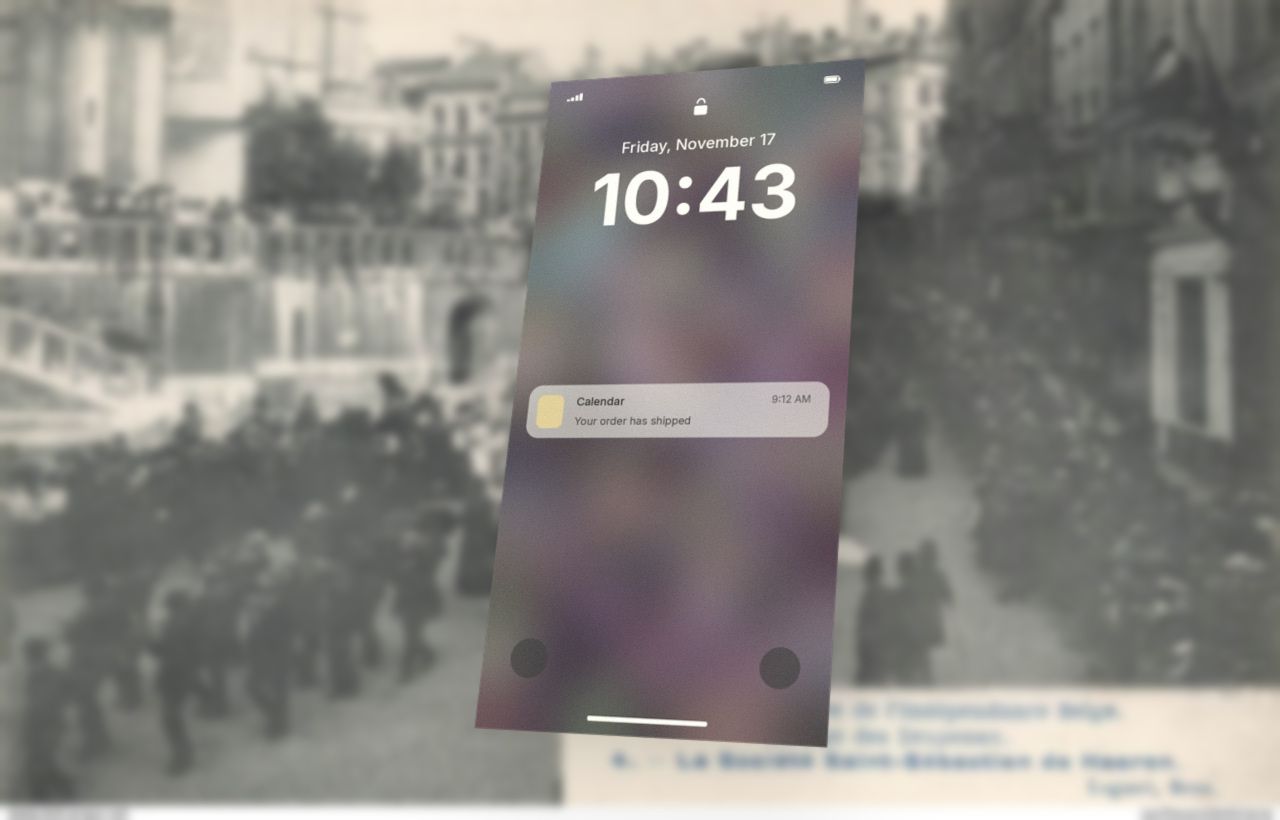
{"hour": 10, "minute": 43}
